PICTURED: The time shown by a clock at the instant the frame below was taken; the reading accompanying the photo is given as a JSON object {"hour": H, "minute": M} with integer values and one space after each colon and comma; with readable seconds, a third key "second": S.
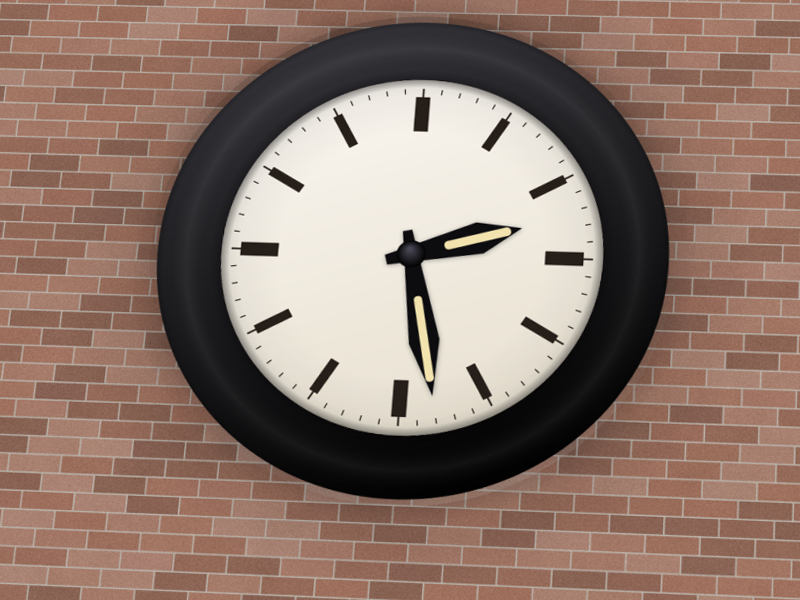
{"hour": 2, "minute": 28}
